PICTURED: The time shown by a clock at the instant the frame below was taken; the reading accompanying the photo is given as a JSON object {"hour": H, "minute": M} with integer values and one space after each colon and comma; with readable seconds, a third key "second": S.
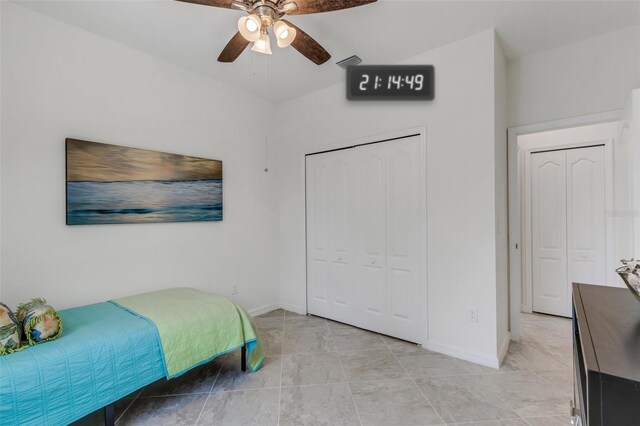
{"hour": 21, "minute": 14, "second": 49}
